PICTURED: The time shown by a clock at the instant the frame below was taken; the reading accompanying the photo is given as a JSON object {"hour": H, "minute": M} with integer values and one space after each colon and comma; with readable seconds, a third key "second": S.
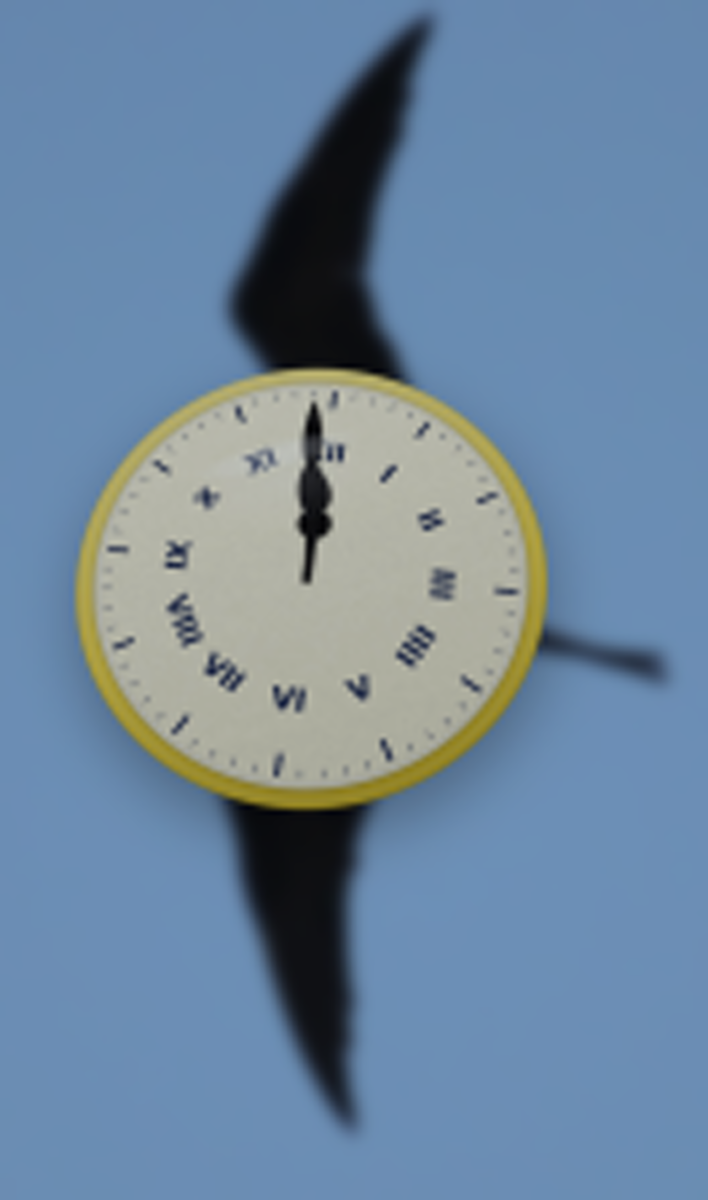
{"hour": 11, "minute": 59}
